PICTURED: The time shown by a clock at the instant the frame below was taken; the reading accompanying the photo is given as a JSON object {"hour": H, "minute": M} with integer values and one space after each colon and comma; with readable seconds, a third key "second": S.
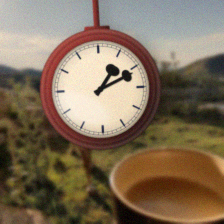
{"hour": 1, "minute": 11}
